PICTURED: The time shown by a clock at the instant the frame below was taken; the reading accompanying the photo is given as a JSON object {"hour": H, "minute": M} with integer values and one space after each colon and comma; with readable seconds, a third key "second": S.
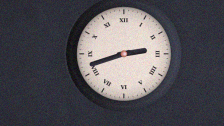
{"hour": 2, "minute": 42}
